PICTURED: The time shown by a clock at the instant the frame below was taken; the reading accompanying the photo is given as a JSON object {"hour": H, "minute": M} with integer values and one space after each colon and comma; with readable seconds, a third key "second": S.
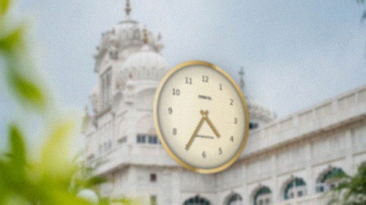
{"hour": 4, "minute": 35}
